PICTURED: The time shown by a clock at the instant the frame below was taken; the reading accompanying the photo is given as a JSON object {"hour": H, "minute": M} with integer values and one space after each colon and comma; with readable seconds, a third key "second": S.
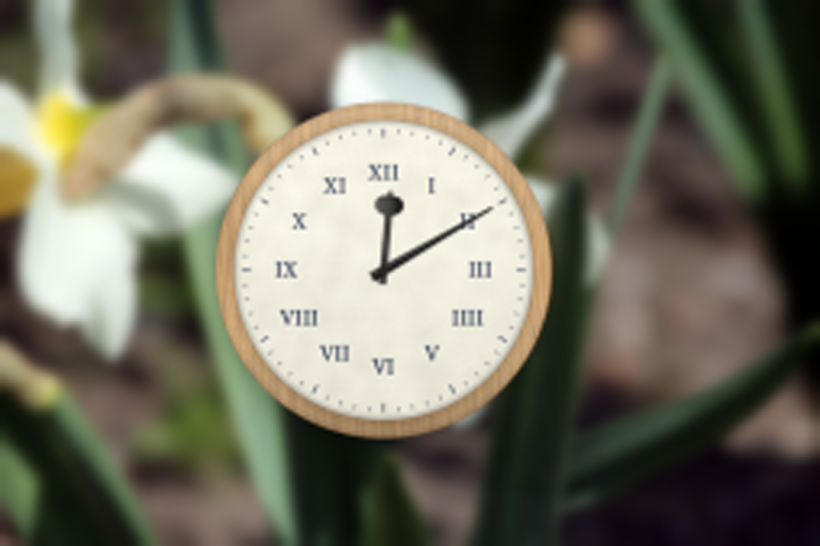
{"hour": 12, "minute": 10}
